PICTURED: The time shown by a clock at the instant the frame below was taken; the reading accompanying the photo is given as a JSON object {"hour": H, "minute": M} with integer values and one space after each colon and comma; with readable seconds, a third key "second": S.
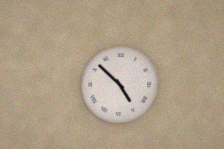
{"hour": 4, "minute": 52}
